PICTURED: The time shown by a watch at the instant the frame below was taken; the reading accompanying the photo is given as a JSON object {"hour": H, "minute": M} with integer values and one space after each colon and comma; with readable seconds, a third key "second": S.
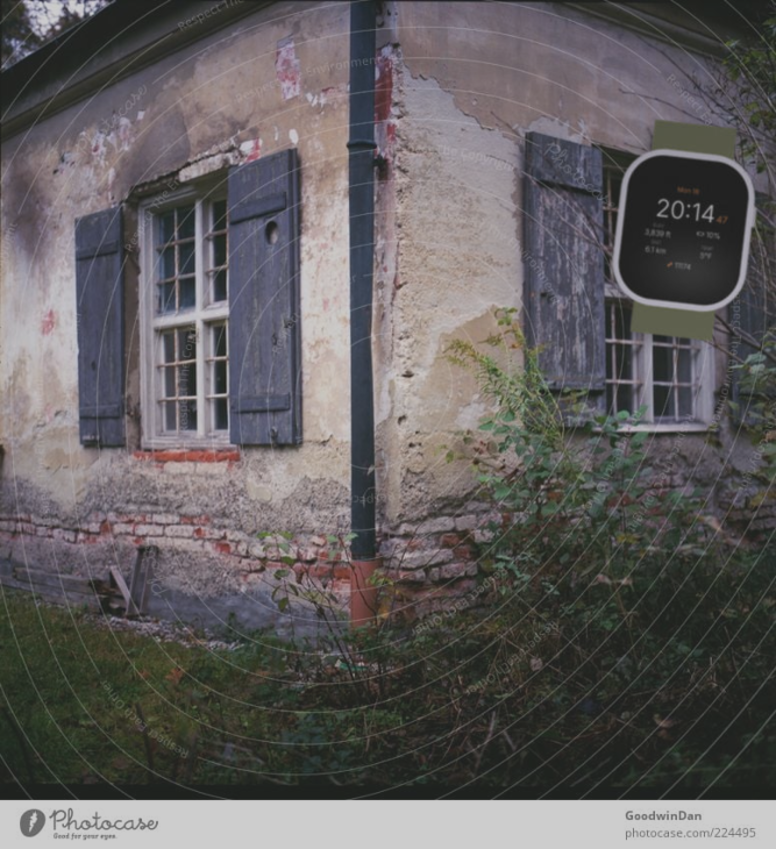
{"hour": 20, "minute": 14}
